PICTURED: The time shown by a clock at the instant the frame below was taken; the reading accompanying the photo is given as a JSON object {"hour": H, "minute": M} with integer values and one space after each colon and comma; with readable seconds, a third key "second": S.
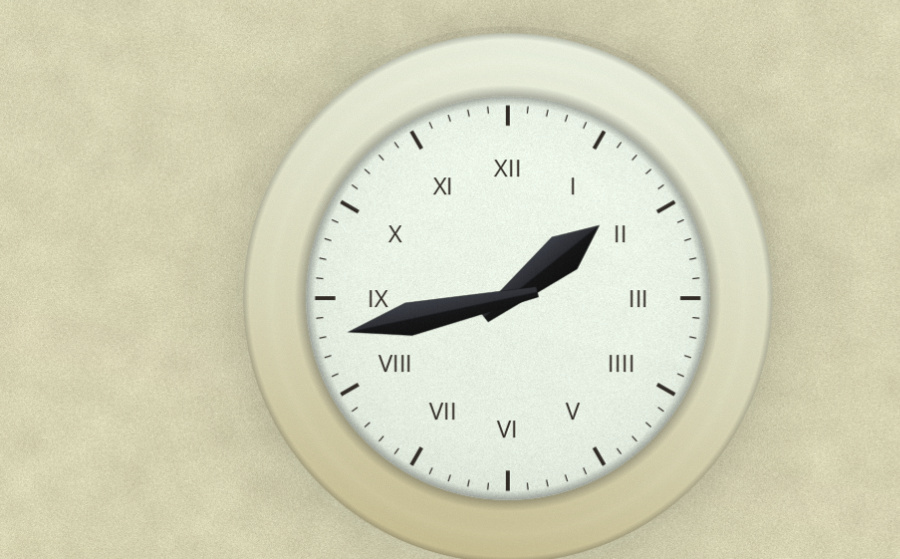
{"hour": 1, "minute": 43}
